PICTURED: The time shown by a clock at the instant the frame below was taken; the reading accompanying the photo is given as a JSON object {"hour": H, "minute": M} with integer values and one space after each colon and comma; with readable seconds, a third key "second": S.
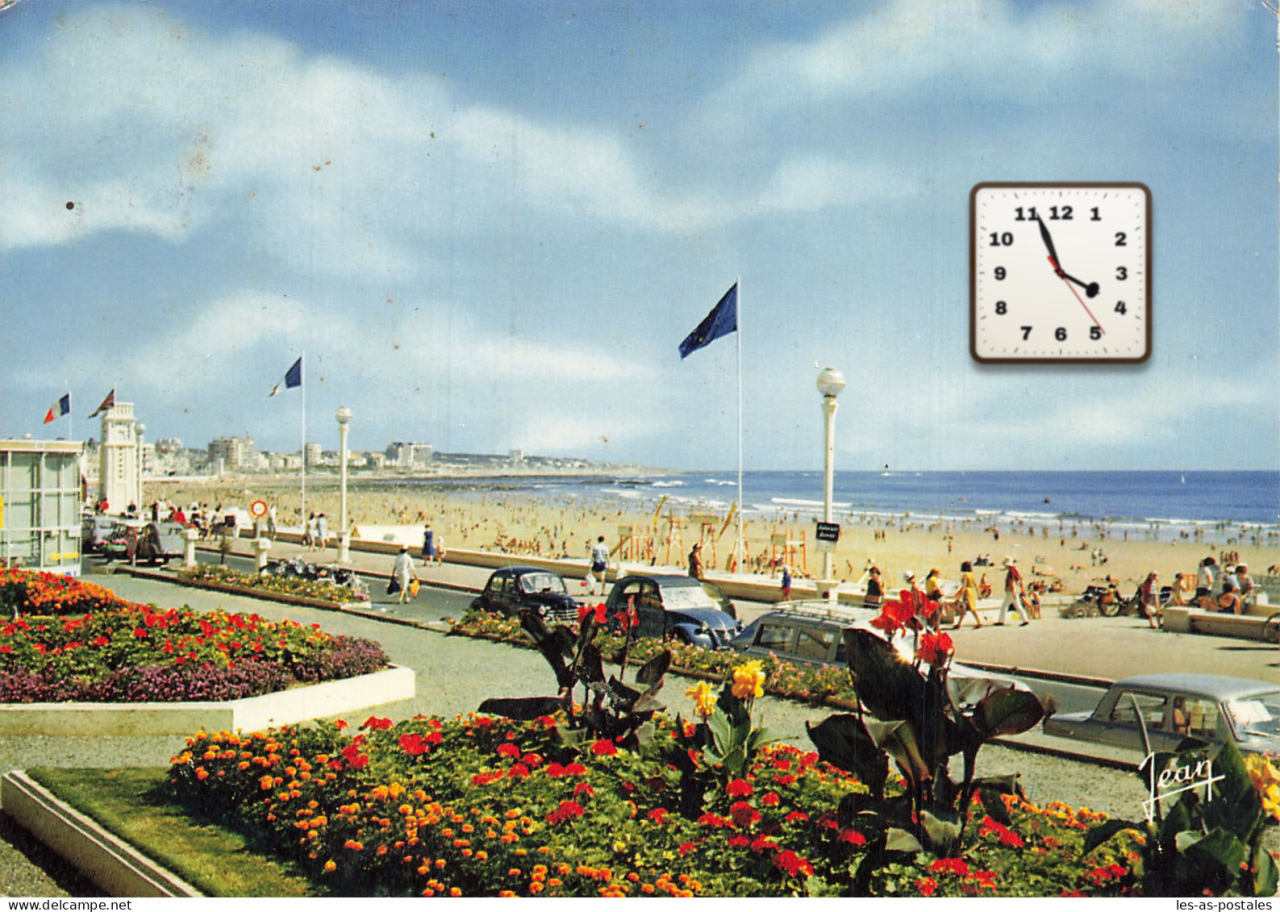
{"hour": 3, "minute": 56, "second": 24}
